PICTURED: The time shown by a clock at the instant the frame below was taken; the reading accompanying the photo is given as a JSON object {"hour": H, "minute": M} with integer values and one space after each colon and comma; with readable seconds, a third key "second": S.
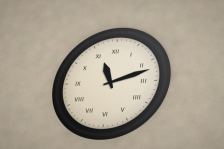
{"hour": 11, "minute": 12}
